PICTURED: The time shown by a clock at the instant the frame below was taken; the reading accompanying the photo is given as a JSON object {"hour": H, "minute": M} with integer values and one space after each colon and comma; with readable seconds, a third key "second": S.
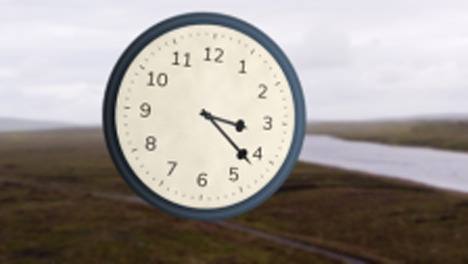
{"hour": 3, "minute": 22}
